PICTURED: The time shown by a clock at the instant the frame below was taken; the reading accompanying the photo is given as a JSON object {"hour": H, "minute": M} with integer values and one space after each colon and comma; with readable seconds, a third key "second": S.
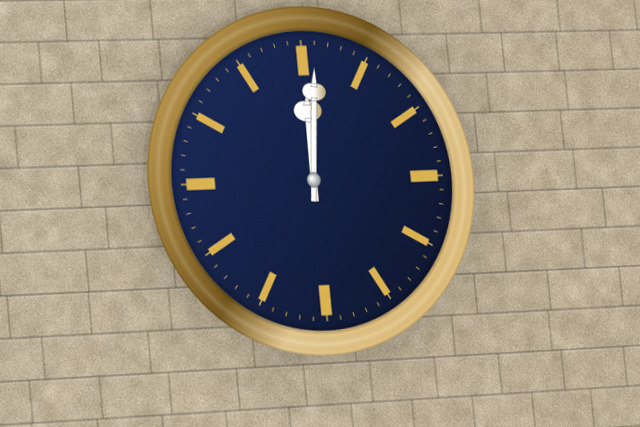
{"hour": 12, "minute": 1}
